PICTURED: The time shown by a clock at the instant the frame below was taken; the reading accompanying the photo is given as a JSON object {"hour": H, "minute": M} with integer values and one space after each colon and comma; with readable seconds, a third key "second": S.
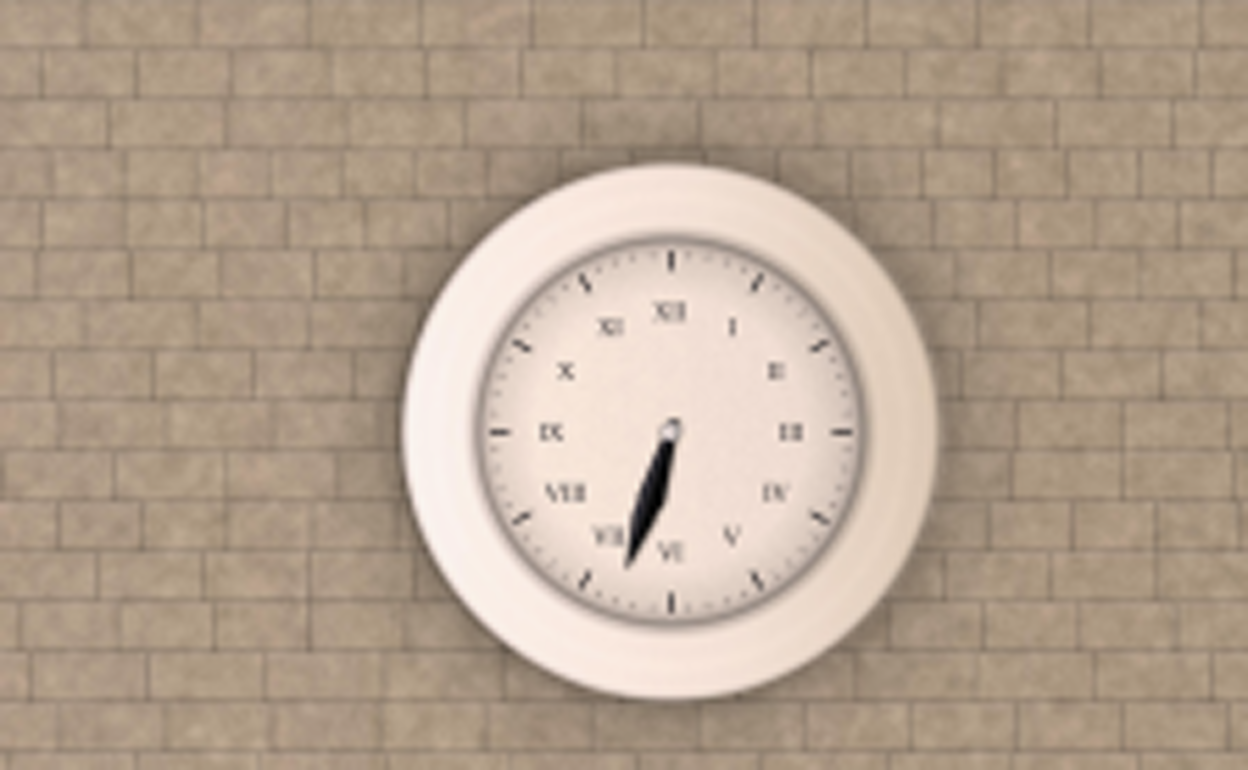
{"hour": 6, "minute": 33}
